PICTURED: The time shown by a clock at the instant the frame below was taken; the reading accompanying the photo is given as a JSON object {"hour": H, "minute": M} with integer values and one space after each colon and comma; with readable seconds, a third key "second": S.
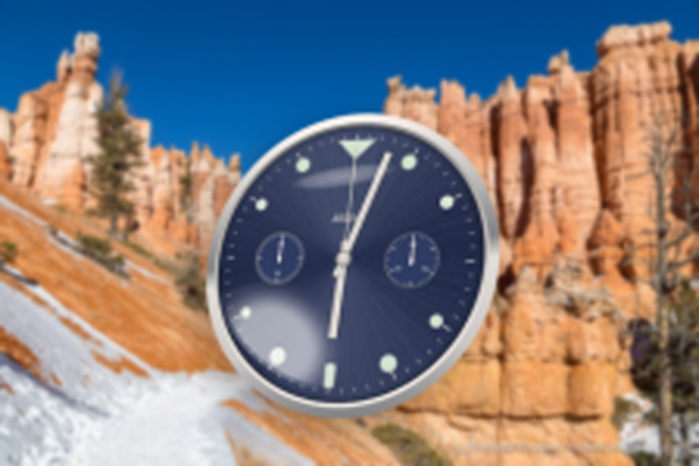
{"hour": 6, "minute": 3}
